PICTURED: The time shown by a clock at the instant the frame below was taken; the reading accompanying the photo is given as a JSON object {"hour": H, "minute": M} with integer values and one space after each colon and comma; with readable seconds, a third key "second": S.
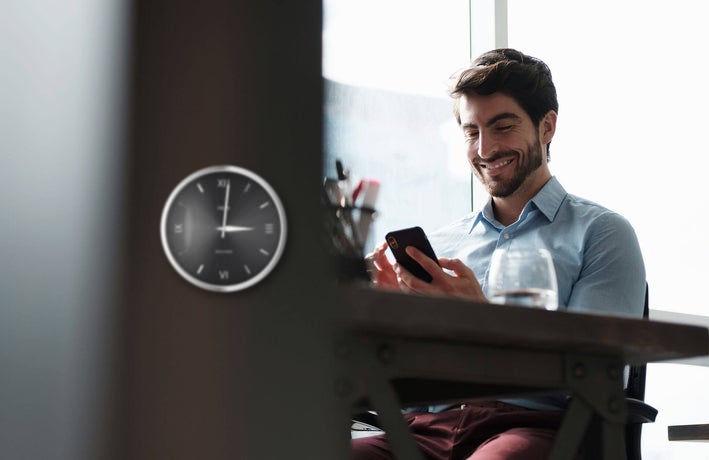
{"hour": 3, "minute": 1}
